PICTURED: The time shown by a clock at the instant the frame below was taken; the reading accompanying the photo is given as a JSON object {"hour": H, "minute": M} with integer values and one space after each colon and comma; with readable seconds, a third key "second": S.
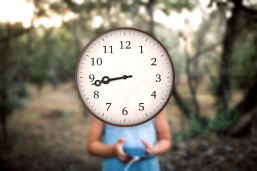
{"hour": 8, "minute": 43}
